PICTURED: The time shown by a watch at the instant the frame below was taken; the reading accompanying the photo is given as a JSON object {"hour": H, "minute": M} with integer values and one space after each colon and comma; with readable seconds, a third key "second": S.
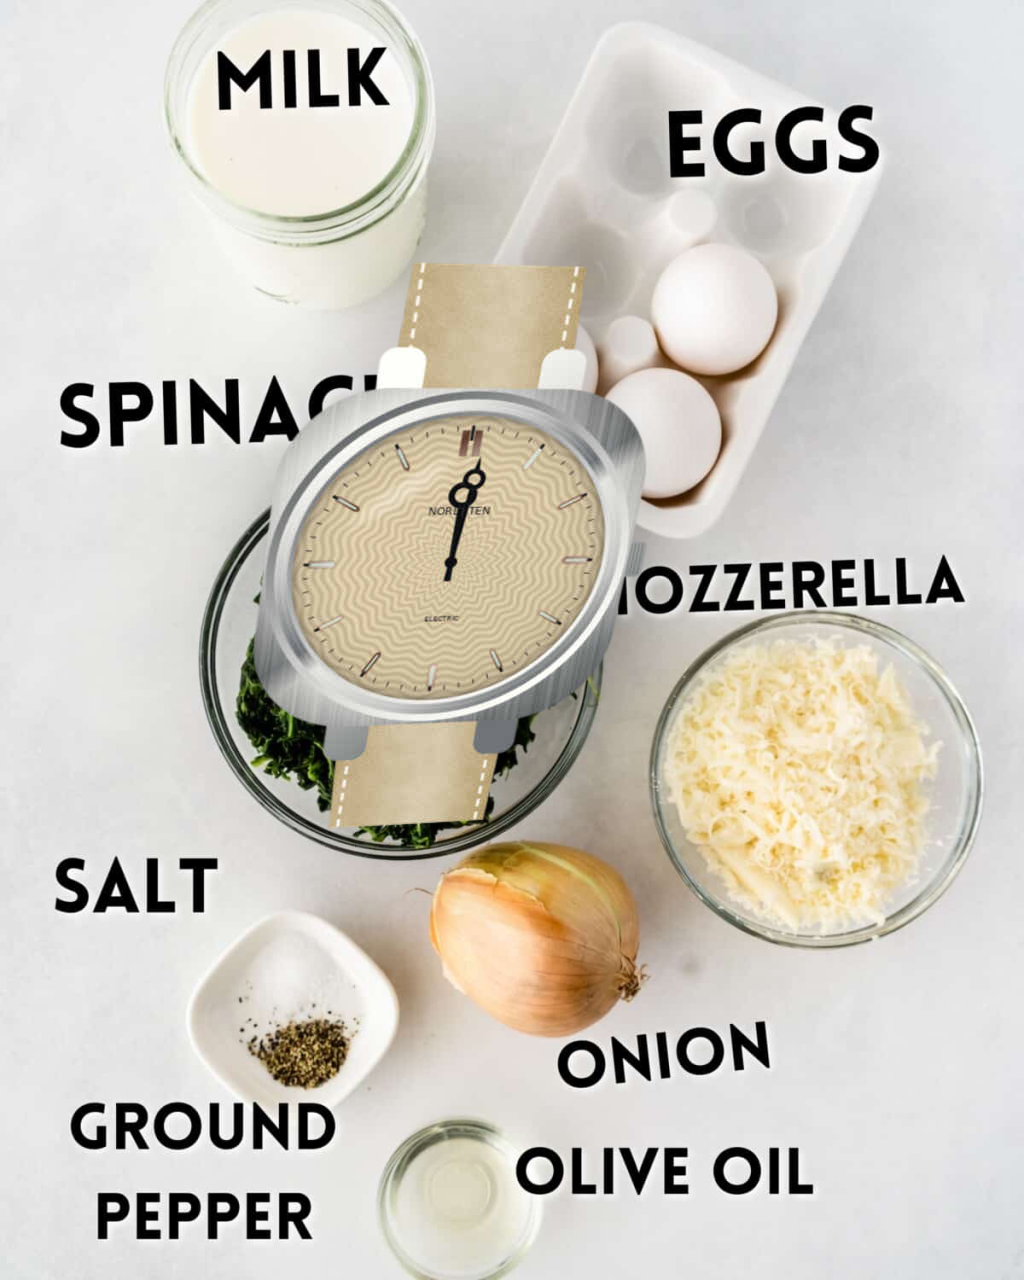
{"hour": 12, "minute": 1}
